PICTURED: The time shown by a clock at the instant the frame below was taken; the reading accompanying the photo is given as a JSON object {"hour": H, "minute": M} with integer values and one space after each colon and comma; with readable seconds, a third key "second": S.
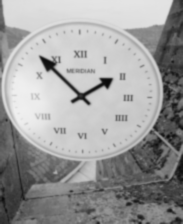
{"hour": 1, "minute": 53}
